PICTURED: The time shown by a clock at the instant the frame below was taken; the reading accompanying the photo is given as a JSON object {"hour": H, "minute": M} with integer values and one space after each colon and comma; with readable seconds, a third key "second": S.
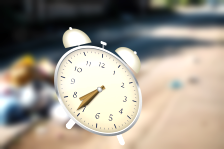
{"hour": 7, "minute": 36}
